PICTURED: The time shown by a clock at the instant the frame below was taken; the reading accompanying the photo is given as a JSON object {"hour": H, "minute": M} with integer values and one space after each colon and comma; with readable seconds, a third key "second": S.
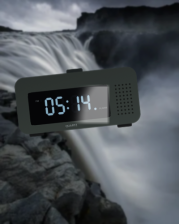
{"hour": 5, "minute": 14}
